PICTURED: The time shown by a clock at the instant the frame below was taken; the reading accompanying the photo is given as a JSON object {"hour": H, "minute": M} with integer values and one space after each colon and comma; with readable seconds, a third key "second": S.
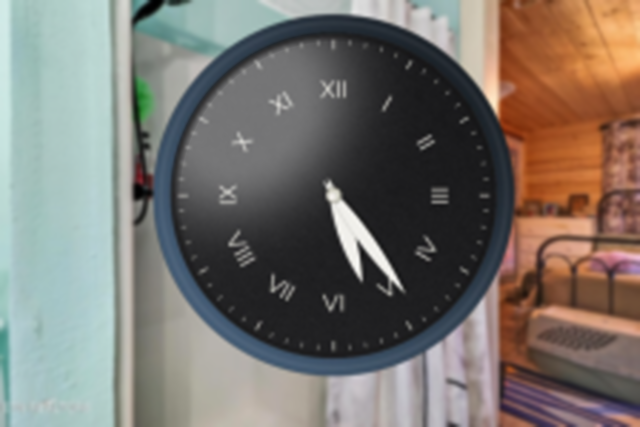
{"hour": 5, "minute": 24}
